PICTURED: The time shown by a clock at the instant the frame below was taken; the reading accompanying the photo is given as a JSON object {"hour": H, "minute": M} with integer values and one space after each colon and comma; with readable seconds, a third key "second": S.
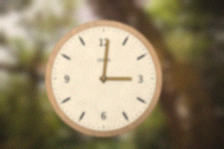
{"hour": 3, "minute": 1}
